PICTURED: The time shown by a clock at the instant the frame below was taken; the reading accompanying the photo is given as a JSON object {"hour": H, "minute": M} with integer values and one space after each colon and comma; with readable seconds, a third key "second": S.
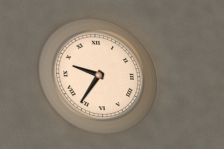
{"hour": 9, "minute": 36}
